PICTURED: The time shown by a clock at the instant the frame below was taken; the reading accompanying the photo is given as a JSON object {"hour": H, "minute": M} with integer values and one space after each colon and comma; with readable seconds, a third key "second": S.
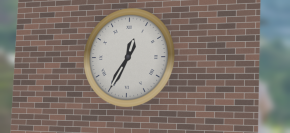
{"hour": 12, "minute": 35}
